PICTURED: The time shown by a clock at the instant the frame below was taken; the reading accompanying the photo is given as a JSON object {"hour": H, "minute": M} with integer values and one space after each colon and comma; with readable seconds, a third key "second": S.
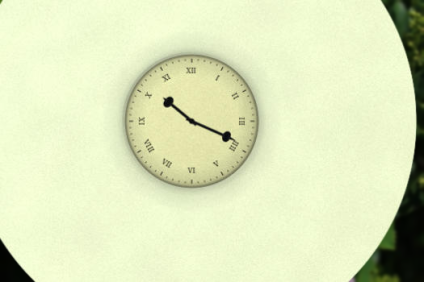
{"hour": 10, "minute": 19}
